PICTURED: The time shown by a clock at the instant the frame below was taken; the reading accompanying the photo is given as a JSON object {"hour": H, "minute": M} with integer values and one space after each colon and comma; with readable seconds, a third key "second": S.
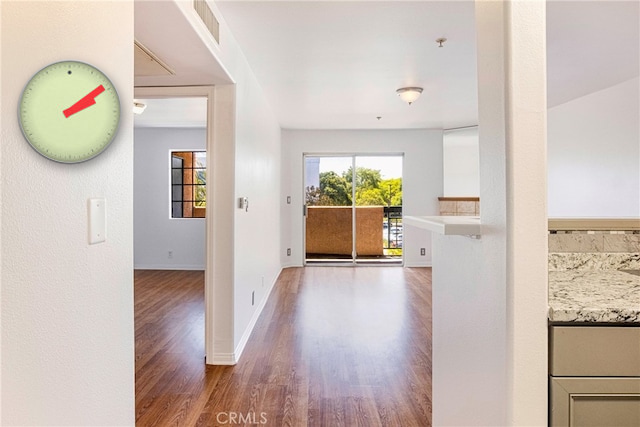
{"hour": 2, "minute": 9}
